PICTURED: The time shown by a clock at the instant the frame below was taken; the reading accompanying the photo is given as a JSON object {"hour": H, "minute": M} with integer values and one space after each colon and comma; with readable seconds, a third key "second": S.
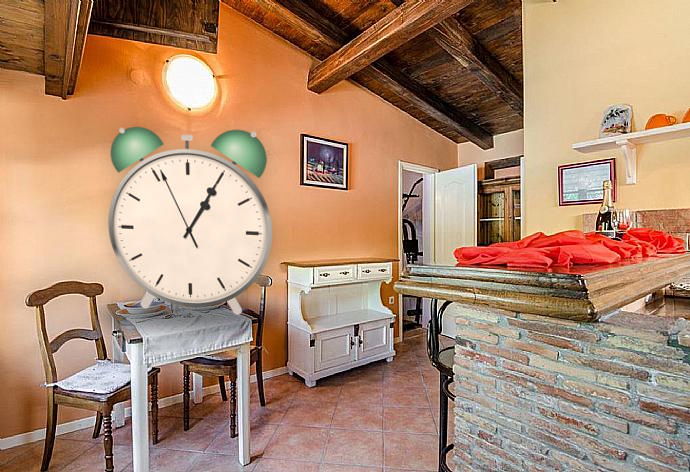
{"hour": 1, "minute": 4, "second": 56}
